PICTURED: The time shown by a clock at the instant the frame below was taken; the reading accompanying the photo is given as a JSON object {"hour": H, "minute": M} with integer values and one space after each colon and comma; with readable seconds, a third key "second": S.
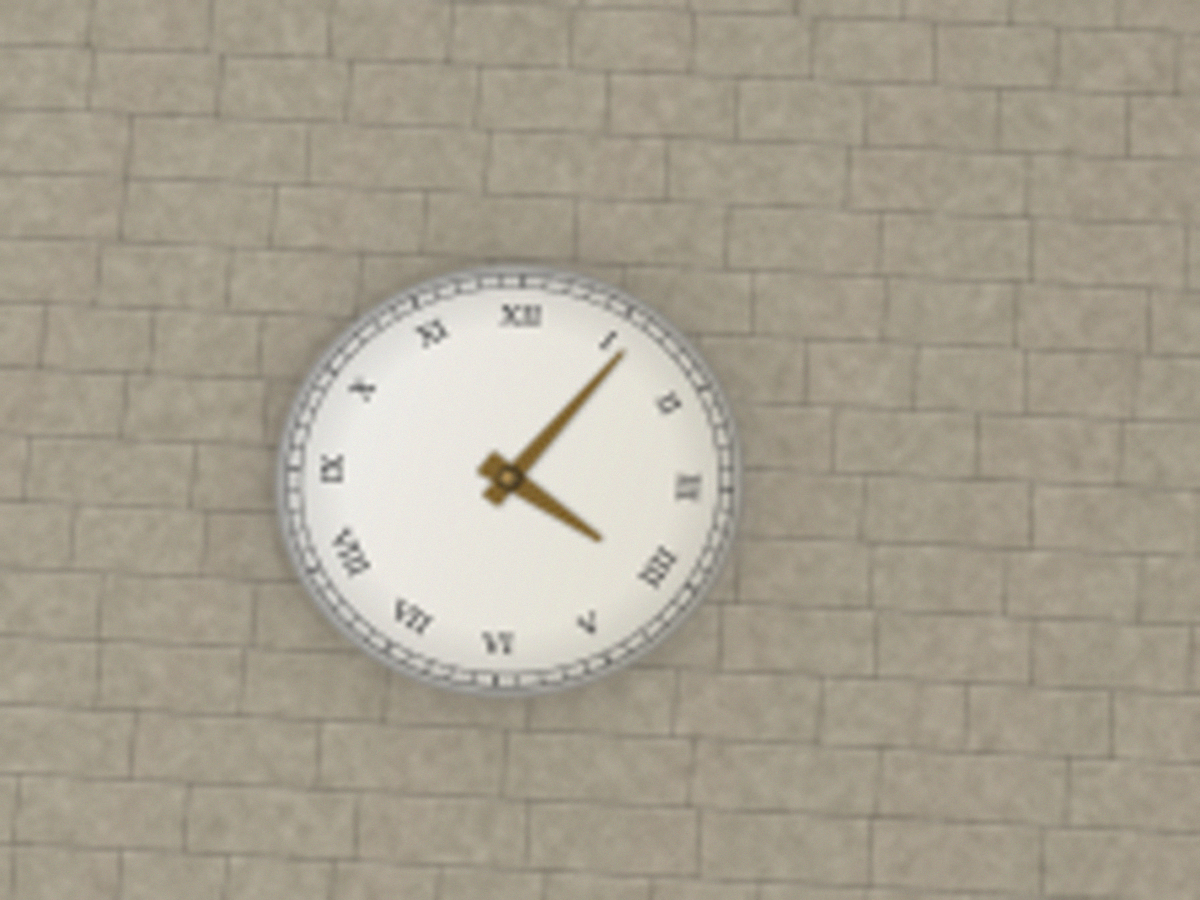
{"hour": 4, "minute": 6}
